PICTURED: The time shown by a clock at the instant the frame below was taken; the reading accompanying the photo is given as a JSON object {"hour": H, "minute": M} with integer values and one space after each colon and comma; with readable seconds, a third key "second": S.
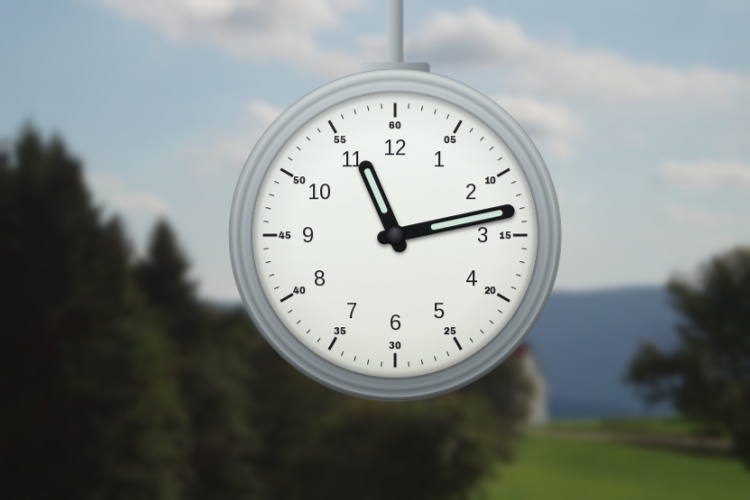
{"hour": 11, "minute": 13}
